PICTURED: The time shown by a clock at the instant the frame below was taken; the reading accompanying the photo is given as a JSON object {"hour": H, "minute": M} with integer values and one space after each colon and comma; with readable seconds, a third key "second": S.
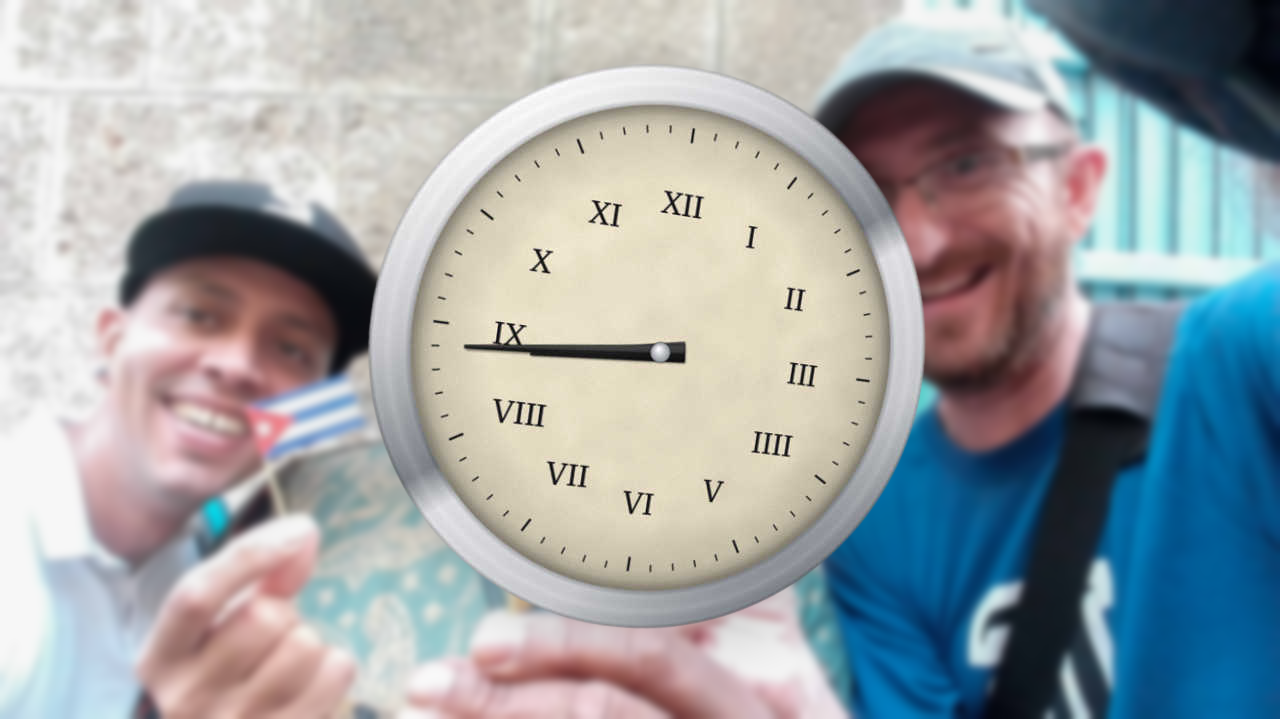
{"hour": 8, "minute": 44}
